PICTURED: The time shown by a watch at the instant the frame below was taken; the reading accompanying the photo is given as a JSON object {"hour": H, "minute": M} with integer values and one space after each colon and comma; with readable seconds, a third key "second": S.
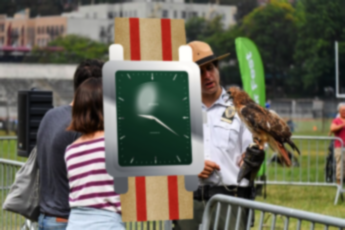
{"hour": 9, "minute": 21}
